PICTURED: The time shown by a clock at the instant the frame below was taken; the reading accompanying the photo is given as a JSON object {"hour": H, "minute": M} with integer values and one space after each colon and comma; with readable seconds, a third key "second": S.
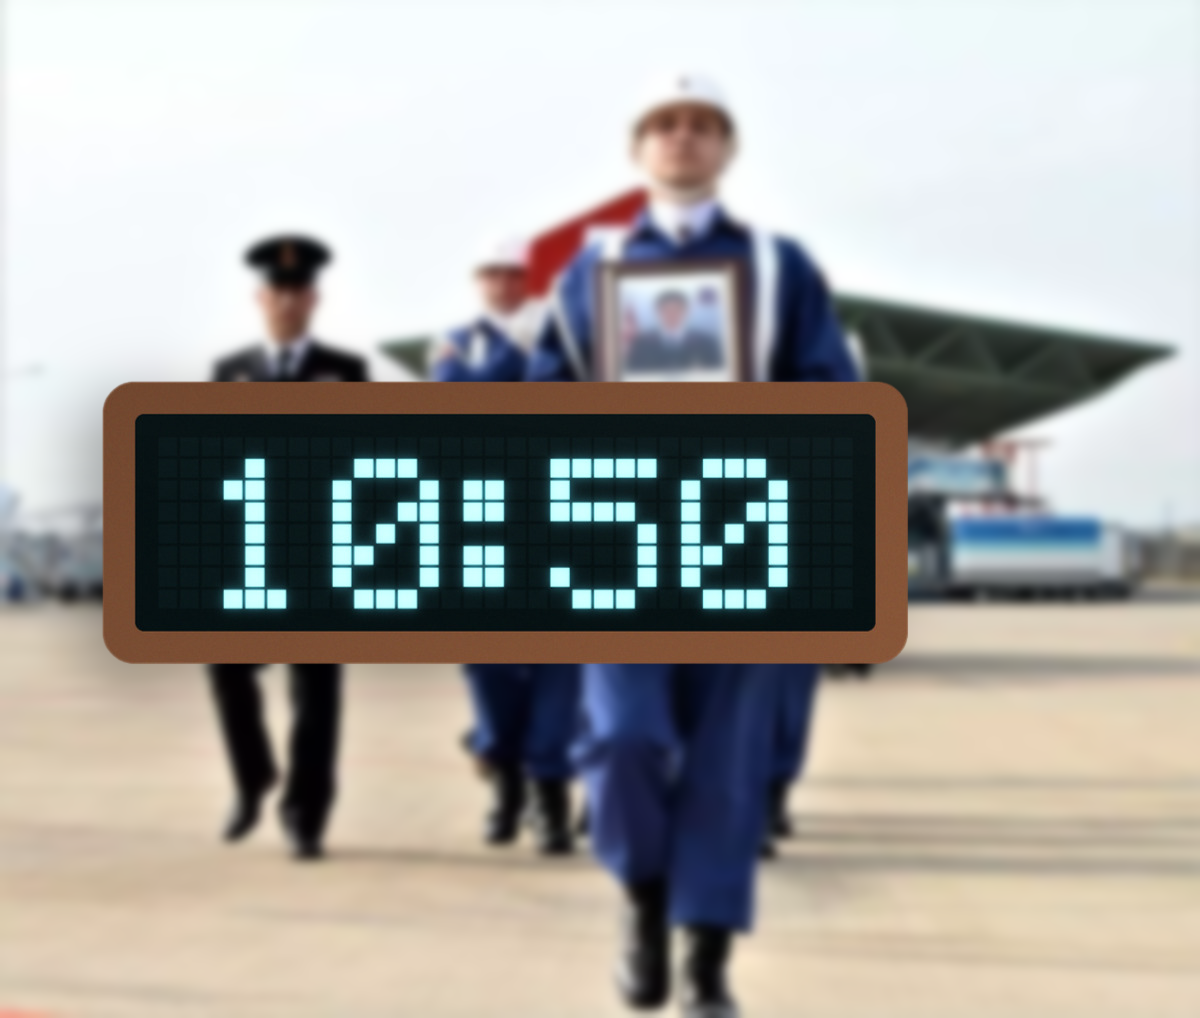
{"hour": 10, "minute": 50}
